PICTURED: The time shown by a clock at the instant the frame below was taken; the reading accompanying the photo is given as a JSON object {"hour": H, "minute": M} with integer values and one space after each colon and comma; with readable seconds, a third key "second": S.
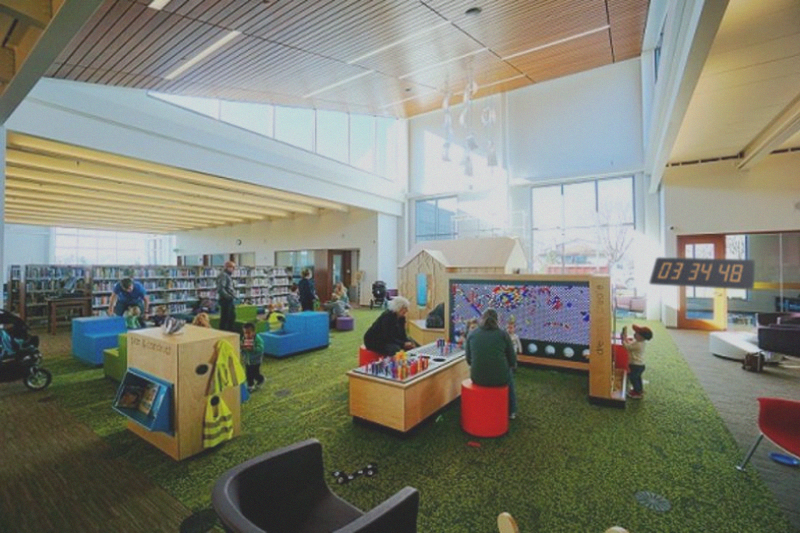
{"hour": 3, "minute": 34, "second": 48}
